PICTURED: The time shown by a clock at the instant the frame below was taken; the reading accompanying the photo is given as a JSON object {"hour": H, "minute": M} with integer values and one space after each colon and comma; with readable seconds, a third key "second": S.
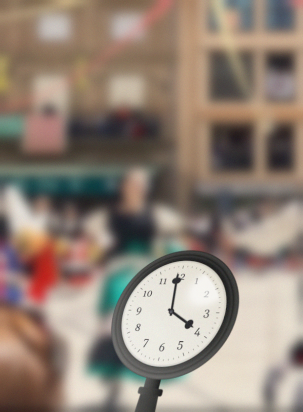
{"hour": 3, "minute": 59}
